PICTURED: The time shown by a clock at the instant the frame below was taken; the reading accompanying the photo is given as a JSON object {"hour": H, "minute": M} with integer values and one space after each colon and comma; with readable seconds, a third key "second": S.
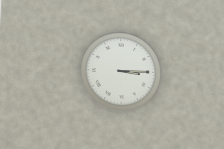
{"hour": 3, "minute": 15}
